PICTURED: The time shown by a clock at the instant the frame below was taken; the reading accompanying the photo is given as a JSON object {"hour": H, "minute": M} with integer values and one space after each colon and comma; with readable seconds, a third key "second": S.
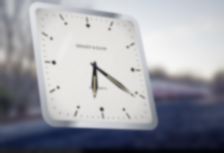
{"hour": 6, "minute": 21}
